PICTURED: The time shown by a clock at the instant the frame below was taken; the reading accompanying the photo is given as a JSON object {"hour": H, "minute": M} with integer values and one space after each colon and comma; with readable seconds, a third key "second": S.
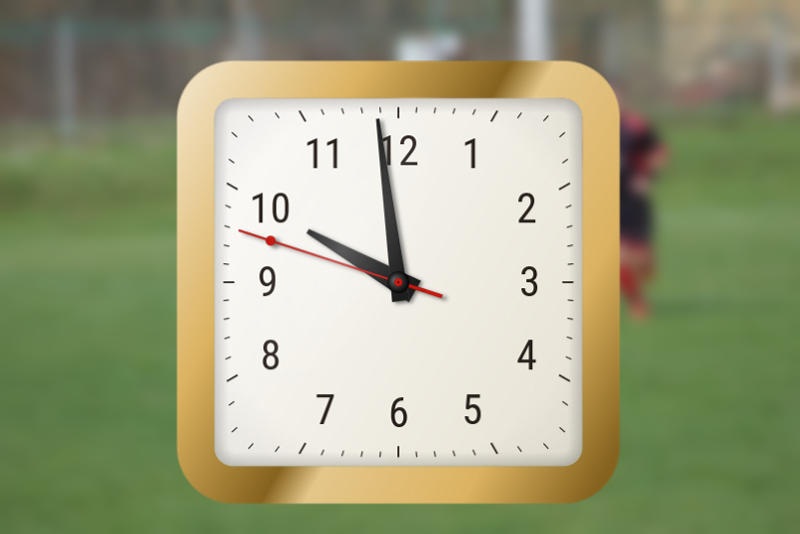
{"hour": 9, "minute": 58, "second": 48}
